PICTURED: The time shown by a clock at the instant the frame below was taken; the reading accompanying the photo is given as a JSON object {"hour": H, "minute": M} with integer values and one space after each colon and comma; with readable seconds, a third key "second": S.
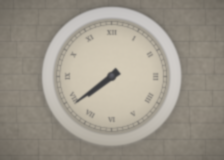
{"hour": 7, "minute": 39}
